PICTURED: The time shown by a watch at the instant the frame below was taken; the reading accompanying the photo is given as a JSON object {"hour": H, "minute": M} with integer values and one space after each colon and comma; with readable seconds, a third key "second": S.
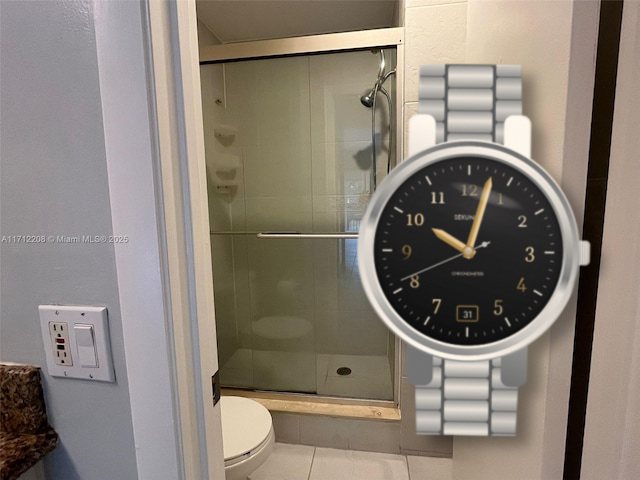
{"hour": 10, "minute": 2, "second": 41}
